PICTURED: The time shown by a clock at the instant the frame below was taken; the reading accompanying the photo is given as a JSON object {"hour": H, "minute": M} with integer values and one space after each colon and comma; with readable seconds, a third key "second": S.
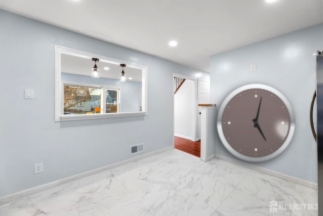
{"hour": 5, "minute": 2}
